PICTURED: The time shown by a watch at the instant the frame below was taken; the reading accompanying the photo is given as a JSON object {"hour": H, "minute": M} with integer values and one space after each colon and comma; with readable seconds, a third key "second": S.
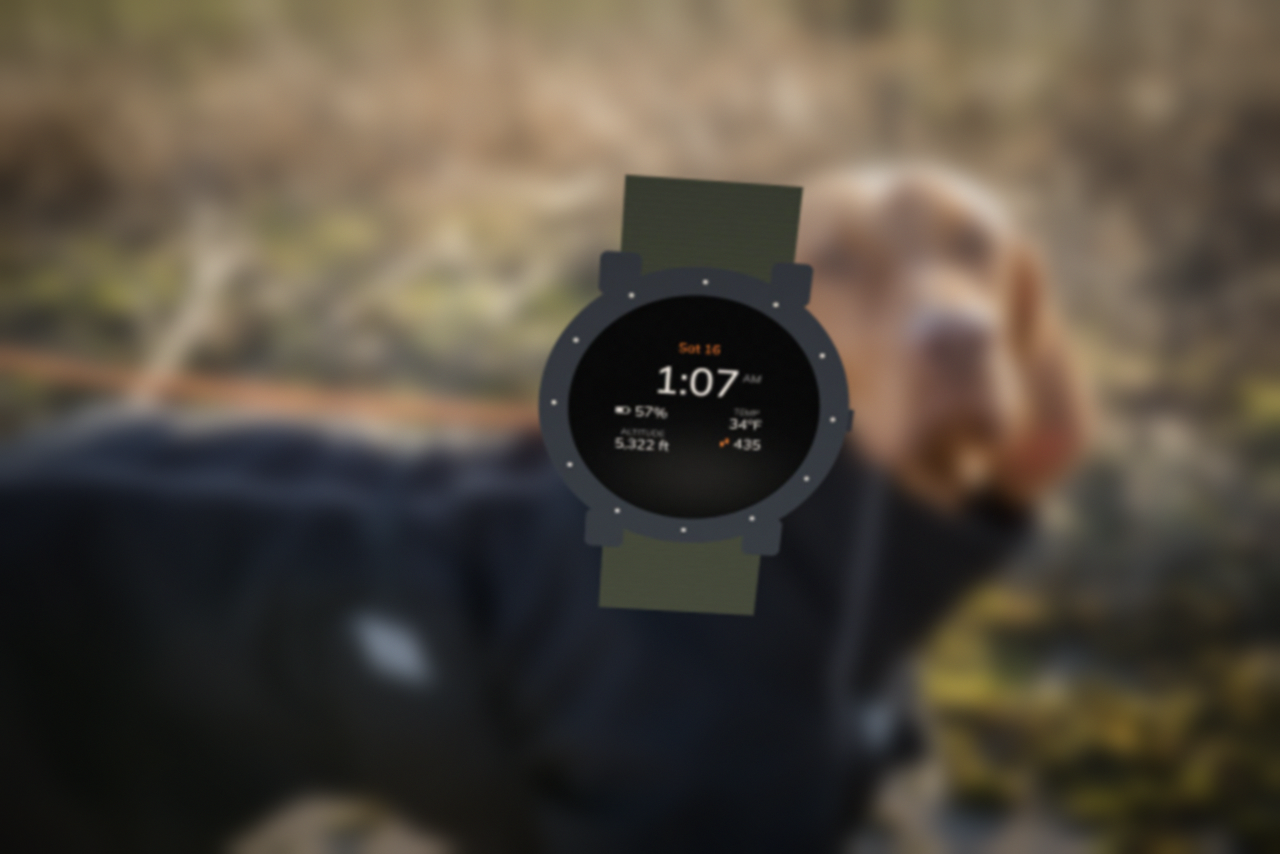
{"hour": 1, "minute": 7}
